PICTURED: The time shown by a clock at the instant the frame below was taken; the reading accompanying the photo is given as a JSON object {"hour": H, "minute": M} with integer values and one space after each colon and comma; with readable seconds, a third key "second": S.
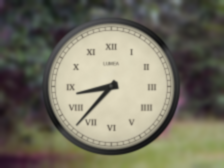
{"hour": 8, "minute": 37}
